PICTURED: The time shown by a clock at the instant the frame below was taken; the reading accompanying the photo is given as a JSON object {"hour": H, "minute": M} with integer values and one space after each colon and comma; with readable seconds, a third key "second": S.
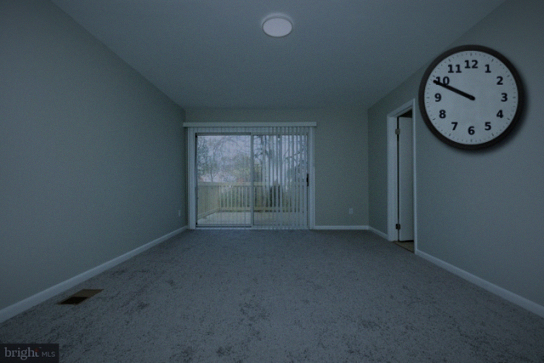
{"hour": 9, "minute": 49}
